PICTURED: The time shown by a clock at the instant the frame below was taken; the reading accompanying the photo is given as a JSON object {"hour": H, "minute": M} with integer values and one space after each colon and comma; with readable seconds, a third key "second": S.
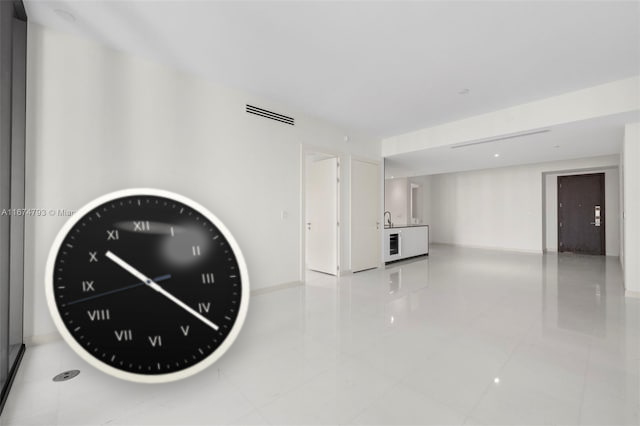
{"hour": 10, "minute": 21, "second": 43}
